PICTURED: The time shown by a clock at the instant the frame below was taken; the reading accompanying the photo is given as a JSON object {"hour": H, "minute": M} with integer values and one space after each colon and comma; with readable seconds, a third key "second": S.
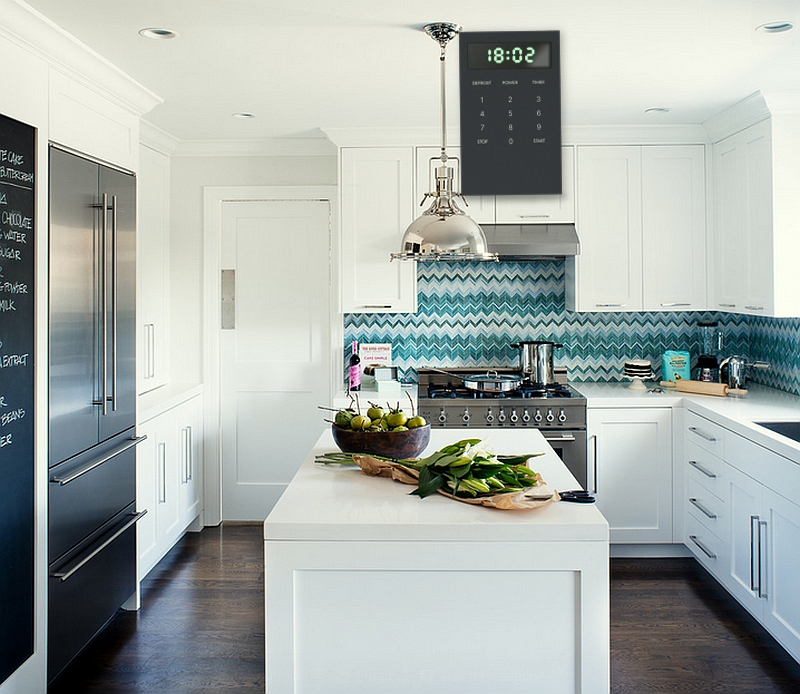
{"hour": 18, "minute": 2}
